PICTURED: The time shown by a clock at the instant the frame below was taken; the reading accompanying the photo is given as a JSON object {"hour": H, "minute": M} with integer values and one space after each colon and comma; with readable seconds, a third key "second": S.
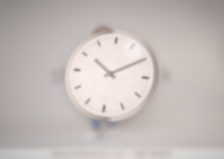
{"hour": 10, "minute": 10}
